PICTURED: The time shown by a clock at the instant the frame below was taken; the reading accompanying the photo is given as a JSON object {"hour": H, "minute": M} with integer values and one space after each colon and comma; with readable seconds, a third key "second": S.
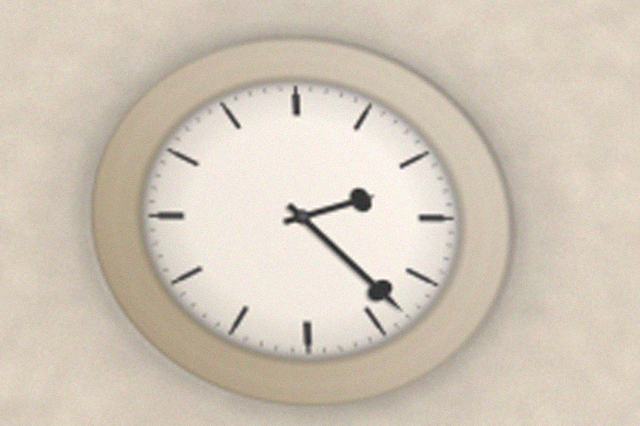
{"hour": 2, "minute": 23}
